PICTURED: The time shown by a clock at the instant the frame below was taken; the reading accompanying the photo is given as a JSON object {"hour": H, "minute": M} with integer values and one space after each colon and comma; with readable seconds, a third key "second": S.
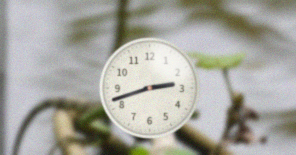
{"hour": 2, "minute": 42}
